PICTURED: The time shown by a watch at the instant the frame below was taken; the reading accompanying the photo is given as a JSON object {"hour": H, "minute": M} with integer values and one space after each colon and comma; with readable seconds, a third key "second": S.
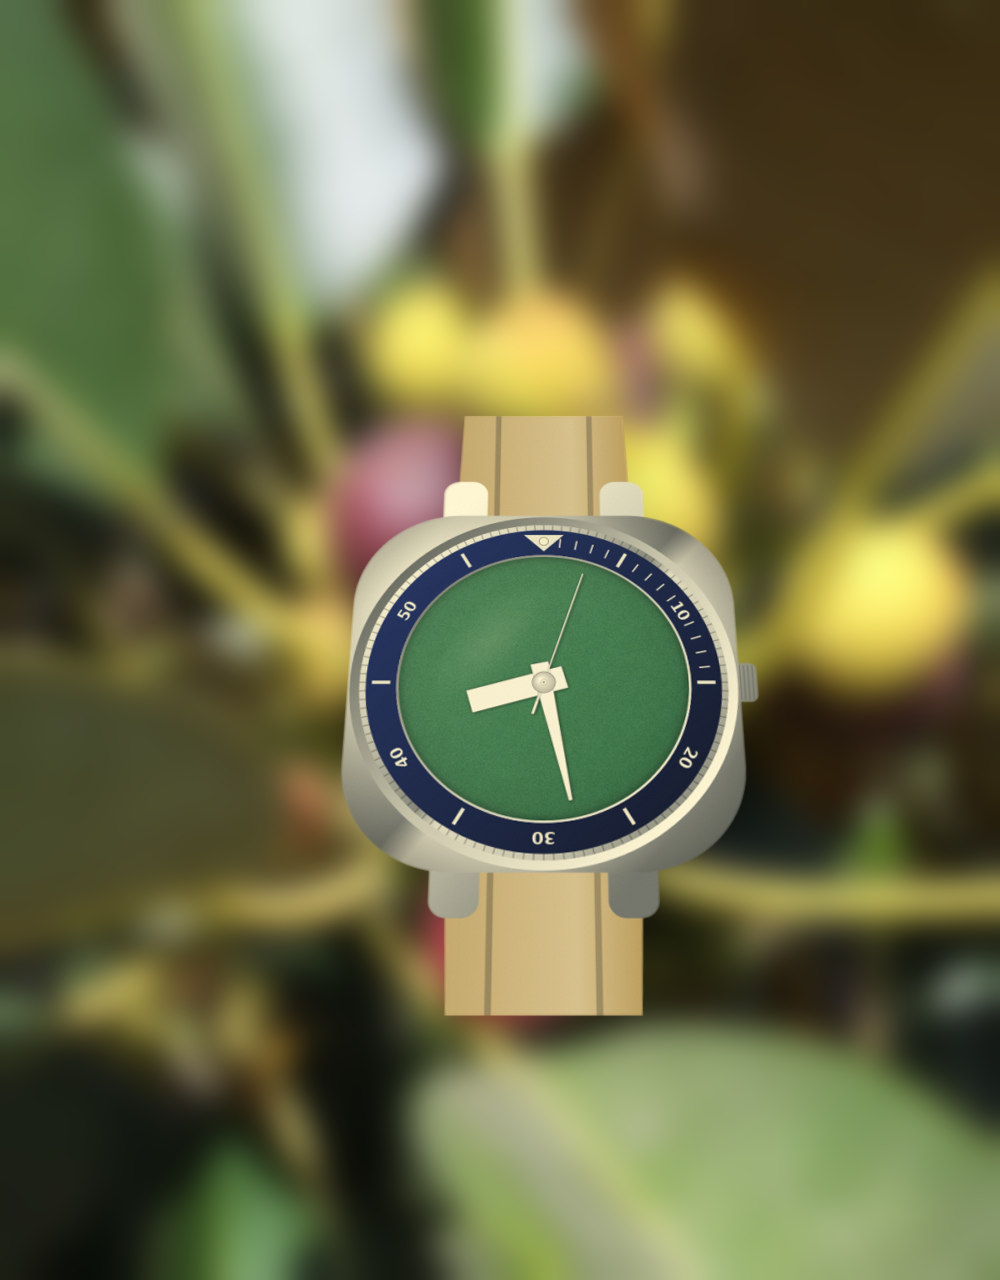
{"hour": 8, "minute": 28, "second": 3}
